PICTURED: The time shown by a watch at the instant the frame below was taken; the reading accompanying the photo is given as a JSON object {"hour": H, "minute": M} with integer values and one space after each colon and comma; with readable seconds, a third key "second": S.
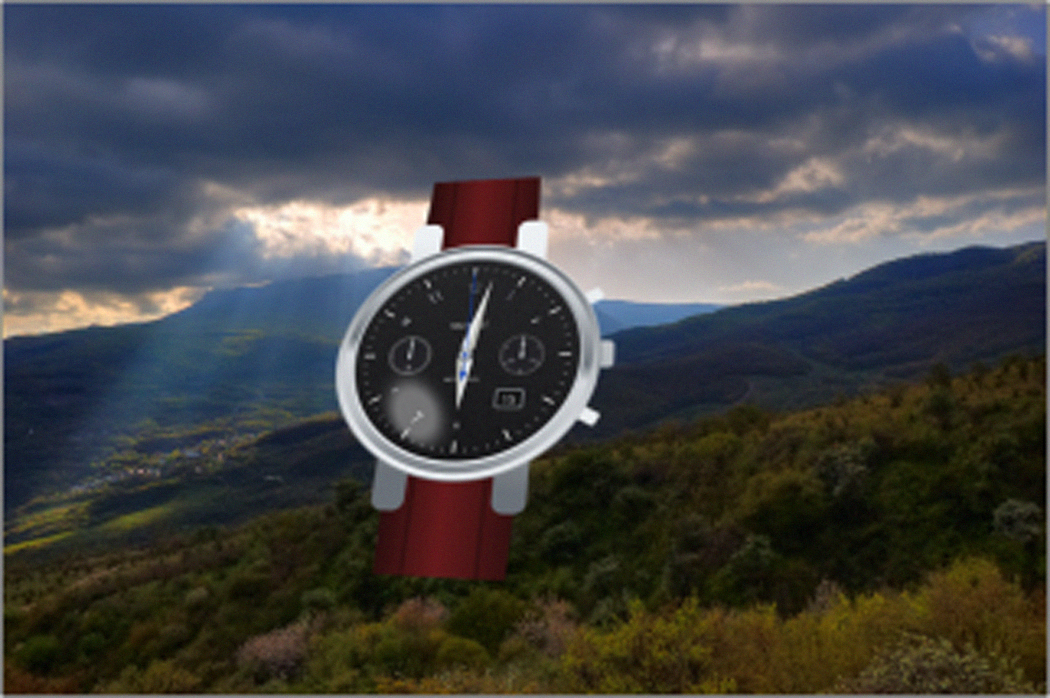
{"hour": 6, "minute": 2}
